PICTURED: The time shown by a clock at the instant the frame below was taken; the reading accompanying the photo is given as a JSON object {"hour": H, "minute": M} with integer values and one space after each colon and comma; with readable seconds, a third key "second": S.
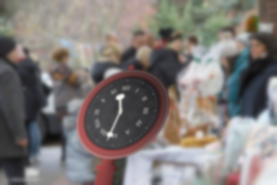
{"hour": 11, "minute": 32}
